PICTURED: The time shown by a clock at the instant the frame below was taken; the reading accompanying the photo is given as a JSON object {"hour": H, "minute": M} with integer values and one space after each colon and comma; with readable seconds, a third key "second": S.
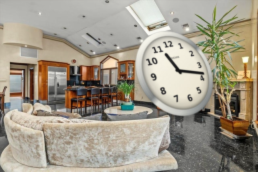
{"hour": 11, "minute": 18}
